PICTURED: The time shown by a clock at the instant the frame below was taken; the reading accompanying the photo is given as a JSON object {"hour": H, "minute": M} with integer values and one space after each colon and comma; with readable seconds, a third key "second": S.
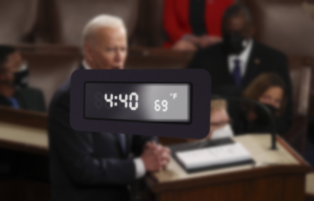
{"hour": 4, "minute": 40}
